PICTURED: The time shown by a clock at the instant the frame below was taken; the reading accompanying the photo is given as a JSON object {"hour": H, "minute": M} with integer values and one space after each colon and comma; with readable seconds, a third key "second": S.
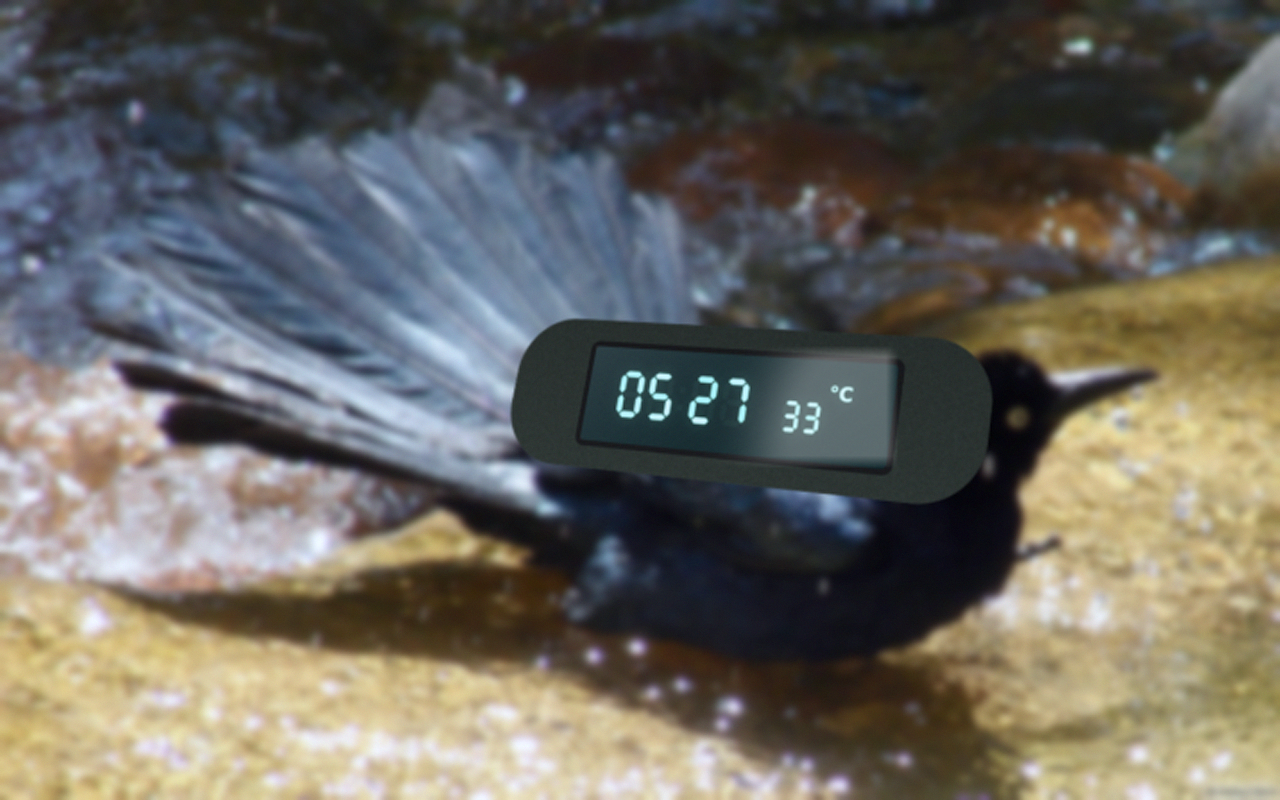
{"hour": 5, "minute": 27}
